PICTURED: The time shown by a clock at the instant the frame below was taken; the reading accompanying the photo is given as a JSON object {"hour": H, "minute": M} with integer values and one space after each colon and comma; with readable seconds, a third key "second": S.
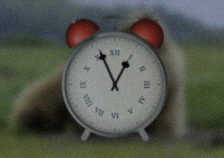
{"hour": 12, "minute": 56}
